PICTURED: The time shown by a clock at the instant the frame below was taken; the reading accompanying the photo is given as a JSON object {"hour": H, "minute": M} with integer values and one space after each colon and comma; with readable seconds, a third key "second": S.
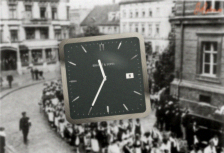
{"hour": 11, "minute": 35}
